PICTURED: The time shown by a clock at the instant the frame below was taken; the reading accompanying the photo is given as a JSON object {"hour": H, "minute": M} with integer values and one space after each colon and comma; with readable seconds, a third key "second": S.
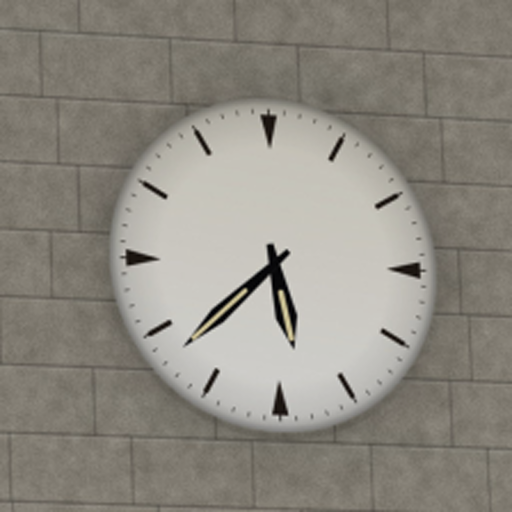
{"hour": 5, "minute": 38}
